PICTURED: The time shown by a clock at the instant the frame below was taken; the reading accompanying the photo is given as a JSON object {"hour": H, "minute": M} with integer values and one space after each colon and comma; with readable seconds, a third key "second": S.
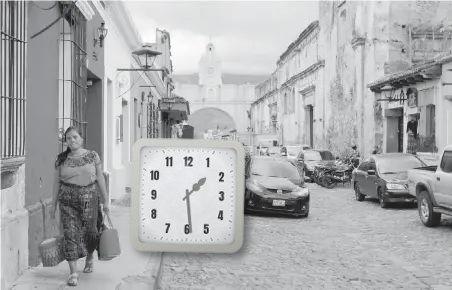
{"hour": 1, "minute": 29}
